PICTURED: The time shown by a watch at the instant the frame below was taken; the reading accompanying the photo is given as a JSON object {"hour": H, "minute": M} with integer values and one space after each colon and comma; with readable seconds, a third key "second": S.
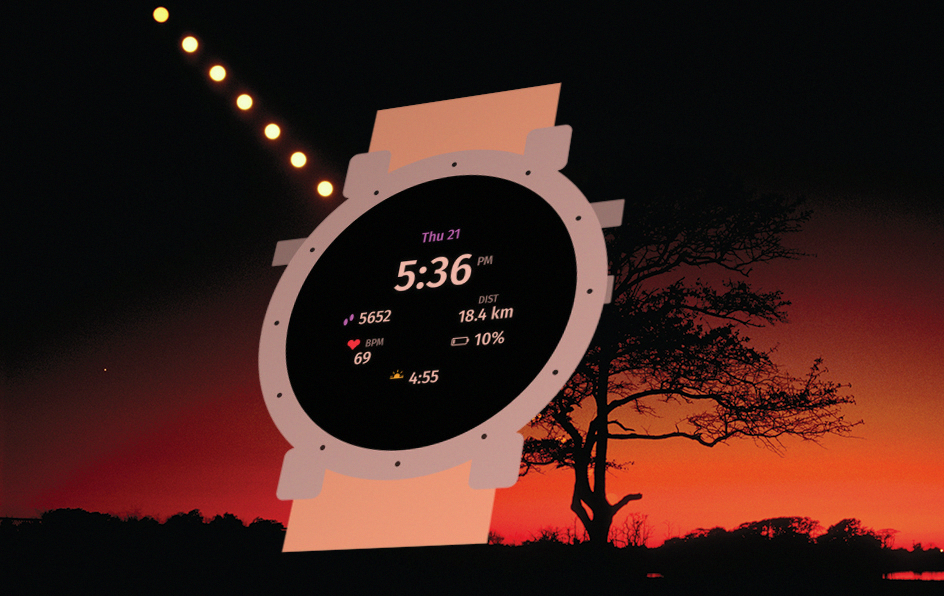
{"hour": 5, "minute": 36}
